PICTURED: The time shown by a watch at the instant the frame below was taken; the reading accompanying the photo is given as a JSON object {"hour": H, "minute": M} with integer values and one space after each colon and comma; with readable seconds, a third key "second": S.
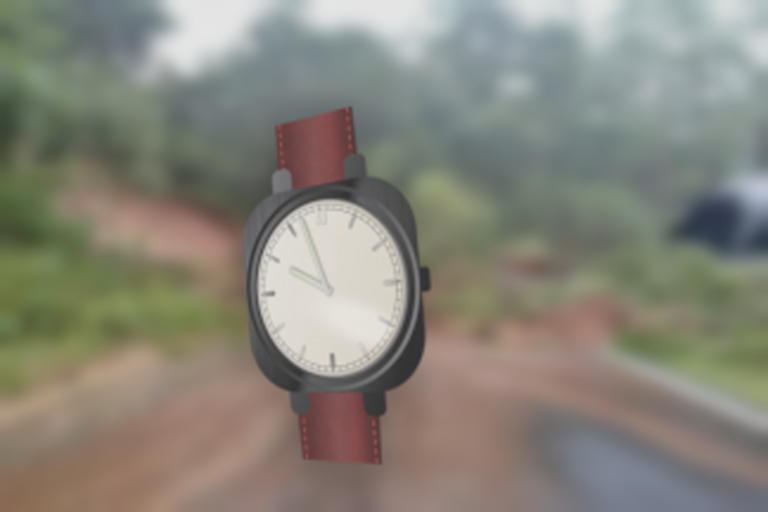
{"hour": 9, "minute": 57}
